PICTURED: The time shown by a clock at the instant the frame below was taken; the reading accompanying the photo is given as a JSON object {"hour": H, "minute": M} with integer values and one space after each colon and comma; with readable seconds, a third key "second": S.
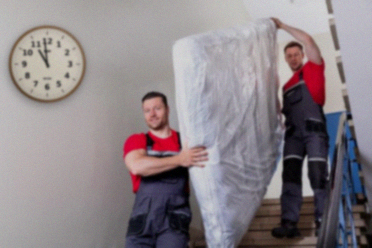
{"hour": 10, "minute": 59}
